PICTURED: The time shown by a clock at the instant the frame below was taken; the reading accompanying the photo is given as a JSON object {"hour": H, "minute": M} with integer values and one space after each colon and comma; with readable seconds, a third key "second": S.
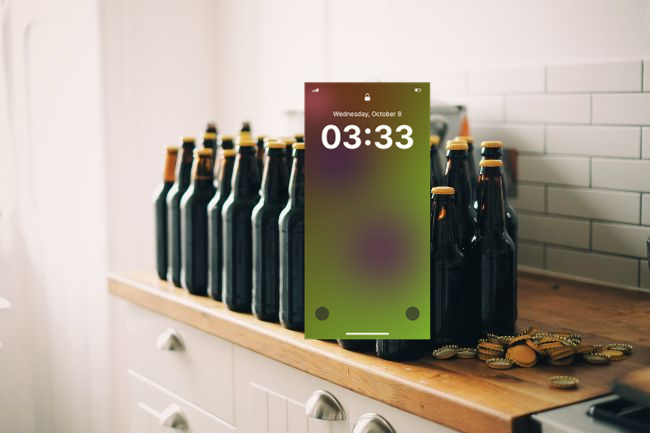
{"hour": 3, "minute": 33}
